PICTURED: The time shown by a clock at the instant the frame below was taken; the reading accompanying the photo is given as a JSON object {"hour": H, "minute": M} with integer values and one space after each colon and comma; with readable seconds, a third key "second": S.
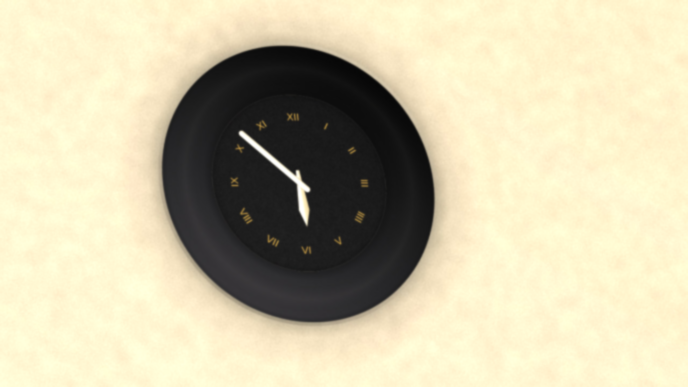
{"hour": 5, "minute": 52}
